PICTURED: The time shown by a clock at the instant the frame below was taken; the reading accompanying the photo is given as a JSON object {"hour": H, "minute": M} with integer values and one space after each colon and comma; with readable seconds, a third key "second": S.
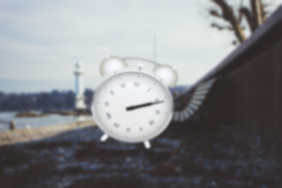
{"hour": 2, "minute": 11}
